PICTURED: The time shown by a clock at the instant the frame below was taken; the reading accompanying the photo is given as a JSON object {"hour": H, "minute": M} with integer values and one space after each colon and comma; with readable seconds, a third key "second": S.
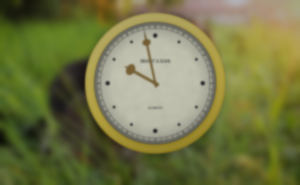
{"hour": 9, "minute": 58}
